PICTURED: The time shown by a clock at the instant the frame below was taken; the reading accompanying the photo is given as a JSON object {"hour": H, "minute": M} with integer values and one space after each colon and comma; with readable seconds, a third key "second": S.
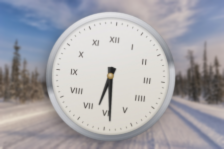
{"hour": 6, "minute": 29}
